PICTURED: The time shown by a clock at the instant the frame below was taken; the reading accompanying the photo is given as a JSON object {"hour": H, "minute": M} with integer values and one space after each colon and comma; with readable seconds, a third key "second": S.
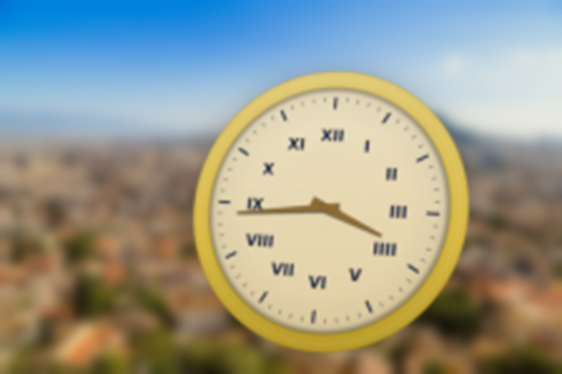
{"hour": 3, "minute": 44}
